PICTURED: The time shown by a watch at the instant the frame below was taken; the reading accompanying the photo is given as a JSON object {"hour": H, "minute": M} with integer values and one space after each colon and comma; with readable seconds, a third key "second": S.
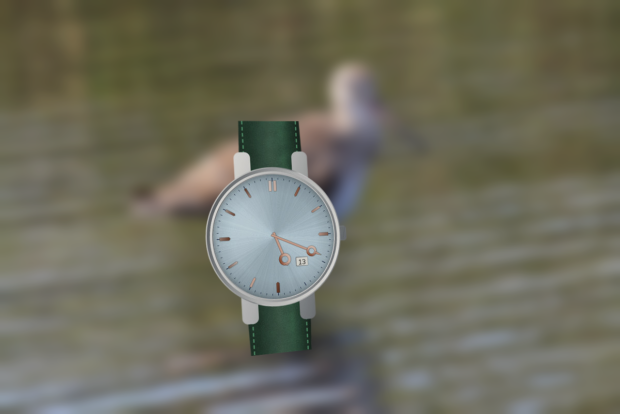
{"hour": 5, "minute": 19}
